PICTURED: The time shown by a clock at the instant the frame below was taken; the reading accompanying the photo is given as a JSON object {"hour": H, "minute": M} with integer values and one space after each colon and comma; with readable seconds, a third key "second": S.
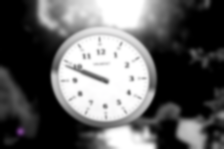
{"hour": 9, "minute": 49}
